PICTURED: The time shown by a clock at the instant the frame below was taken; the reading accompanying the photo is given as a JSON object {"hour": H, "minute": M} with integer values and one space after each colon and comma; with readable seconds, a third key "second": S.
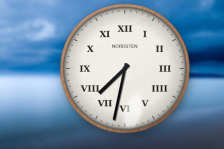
{"hour": 7, "minute": 32}
